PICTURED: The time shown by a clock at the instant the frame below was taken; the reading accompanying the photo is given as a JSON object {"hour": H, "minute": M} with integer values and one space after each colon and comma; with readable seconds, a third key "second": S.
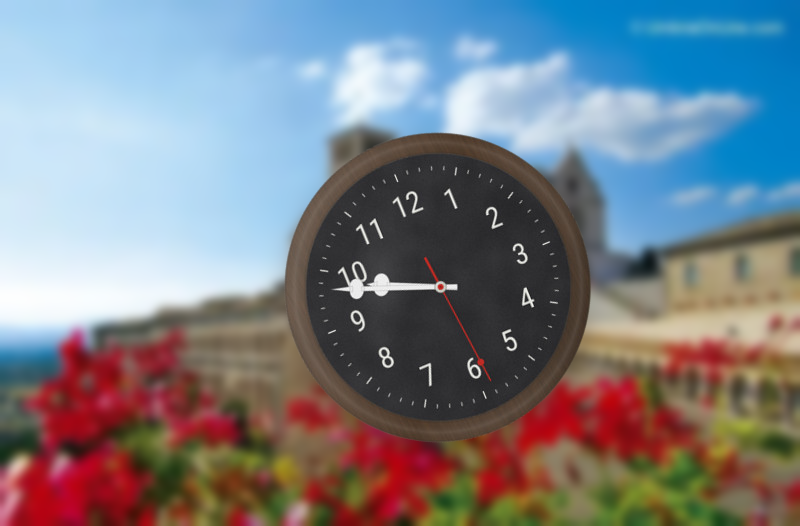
{"hour": 9, "minute": 48, "second": 29}
